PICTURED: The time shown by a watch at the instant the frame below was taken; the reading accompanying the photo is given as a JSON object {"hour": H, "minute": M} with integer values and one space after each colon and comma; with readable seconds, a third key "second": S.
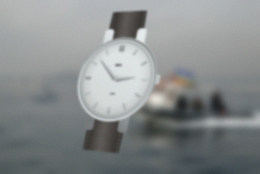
{"hour": 2, "minute": 52}
